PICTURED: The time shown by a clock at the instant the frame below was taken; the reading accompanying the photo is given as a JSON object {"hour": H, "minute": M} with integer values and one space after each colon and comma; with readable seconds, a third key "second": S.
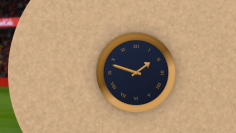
{"hour": 1, "minute": 48}
